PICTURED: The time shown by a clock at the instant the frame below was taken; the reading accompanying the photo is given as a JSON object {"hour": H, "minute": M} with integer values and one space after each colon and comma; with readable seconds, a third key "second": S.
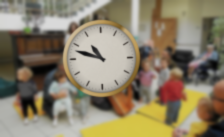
{"hour": 10, "minute": 48}
